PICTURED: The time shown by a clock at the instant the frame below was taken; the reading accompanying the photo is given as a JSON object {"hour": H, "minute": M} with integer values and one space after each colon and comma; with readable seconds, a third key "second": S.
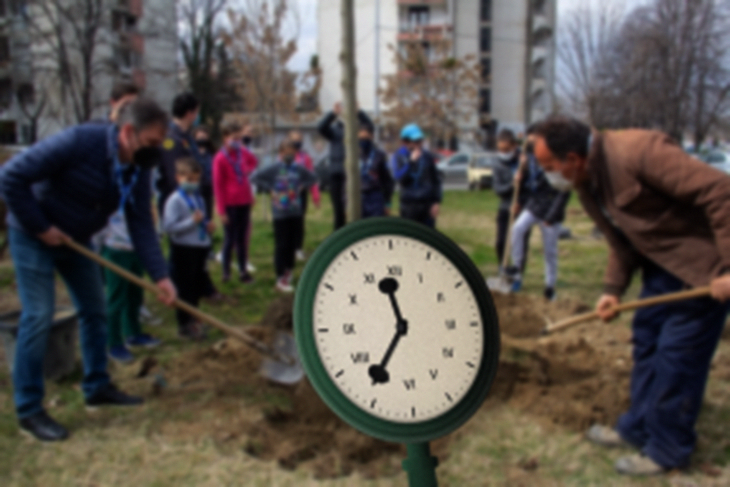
{"hour": 11, "minute": 36}
